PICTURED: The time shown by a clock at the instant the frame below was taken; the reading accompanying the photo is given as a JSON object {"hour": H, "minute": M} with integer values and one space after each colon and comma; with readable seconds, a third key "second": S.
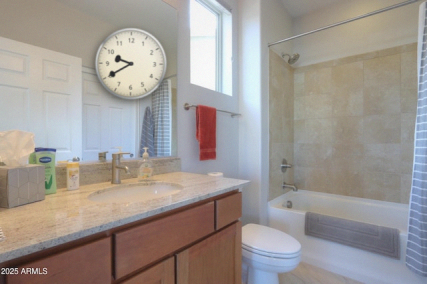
{"hour": 9, "minute": 40}
